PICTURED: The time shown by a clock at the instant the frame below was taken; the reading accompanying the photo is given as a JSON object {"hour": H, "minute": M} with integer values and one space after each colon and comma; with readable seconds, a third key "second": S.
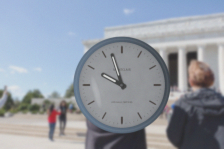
{"hour": 9, "minute": 57}
